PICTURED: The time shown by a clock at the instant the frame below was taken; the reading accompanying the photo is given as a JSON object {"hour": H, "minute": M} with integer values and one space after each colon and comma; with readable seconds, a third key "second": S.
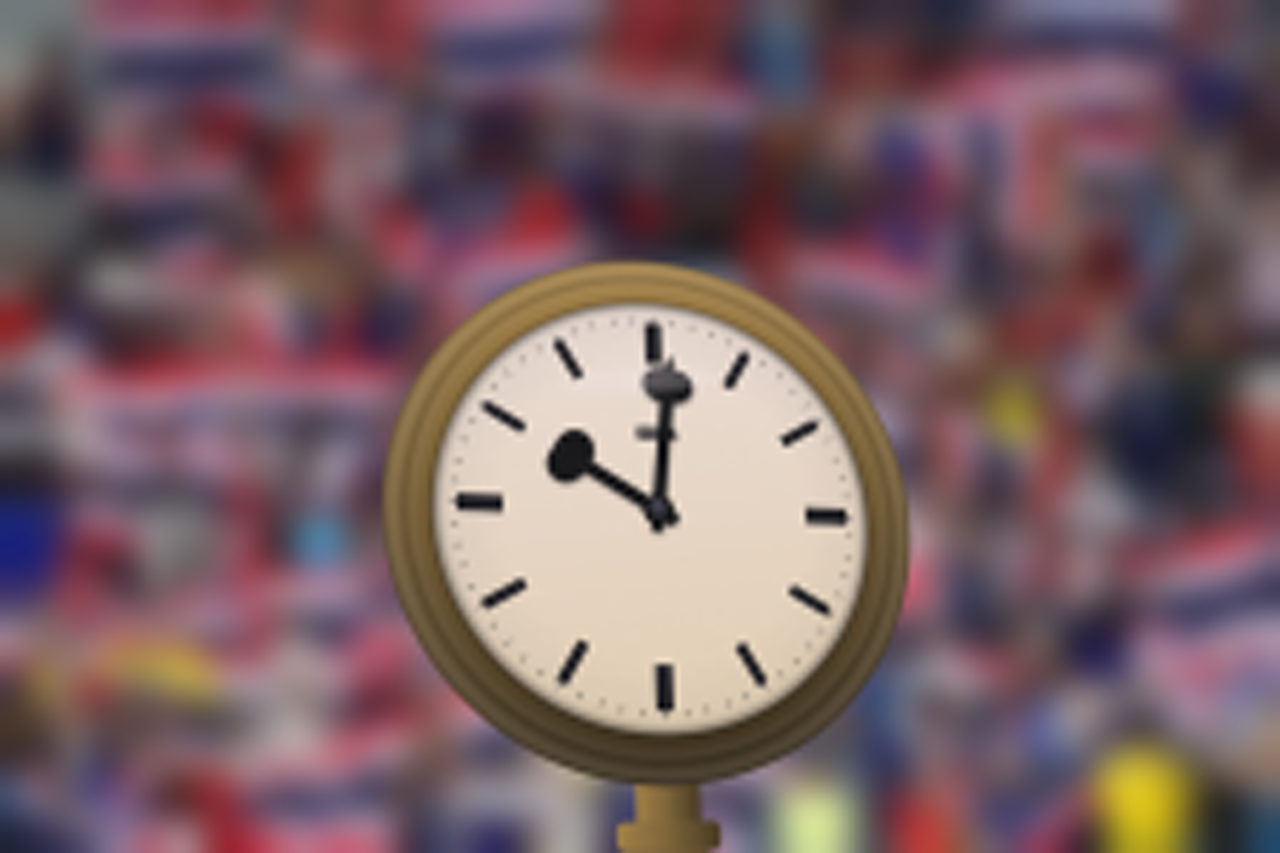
{"hour": 10, "minute": 1}
